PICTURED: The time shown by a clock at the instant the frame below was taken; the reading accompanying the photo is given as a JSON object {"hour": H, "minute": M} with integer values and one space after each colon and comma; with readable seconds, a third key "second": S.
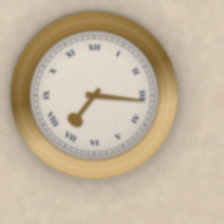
{"hour": 7, "minute": 16}
